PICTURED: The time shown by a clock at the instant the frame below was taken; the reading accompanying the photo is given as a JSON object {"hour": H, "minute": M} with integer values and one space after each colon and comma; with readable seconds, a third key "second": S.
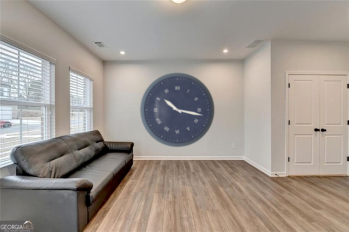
{"hour": 10, "minute": 17}
